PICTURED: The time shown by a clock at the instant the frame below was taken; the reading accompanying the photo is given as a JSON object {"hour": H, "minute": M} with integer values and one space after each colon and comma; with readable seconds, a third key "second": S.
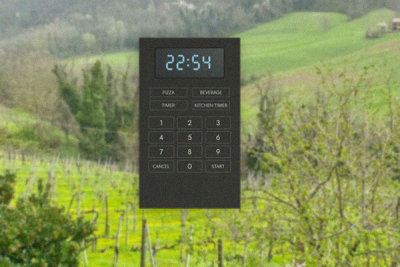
{"hour": 22, "minute": 54}
